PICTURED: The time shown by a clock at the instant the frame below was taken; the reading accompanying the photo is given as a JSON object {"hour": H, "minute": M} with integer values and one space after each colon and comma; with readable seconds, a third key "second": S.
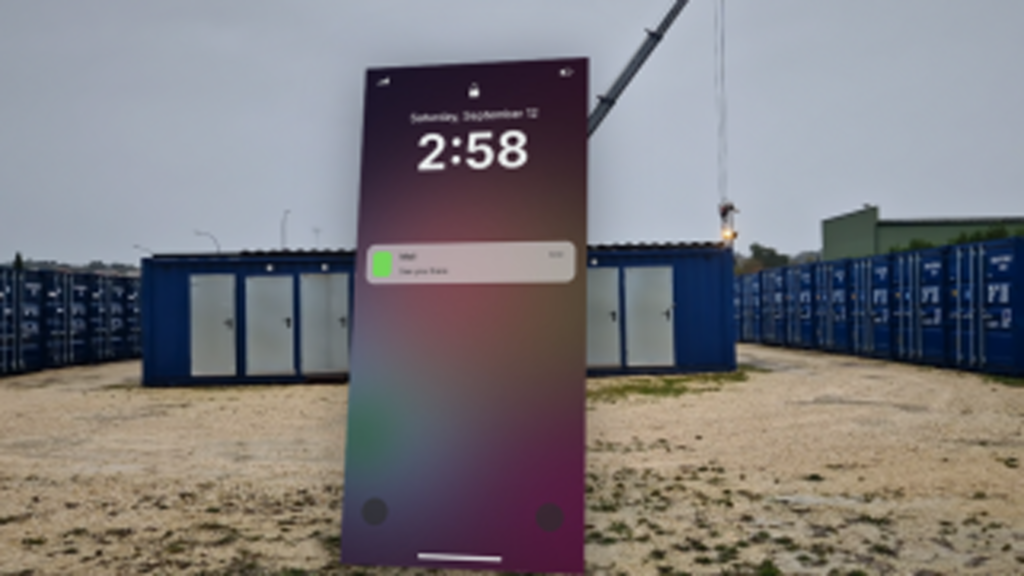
{"hour": 2, "minute": 58}
